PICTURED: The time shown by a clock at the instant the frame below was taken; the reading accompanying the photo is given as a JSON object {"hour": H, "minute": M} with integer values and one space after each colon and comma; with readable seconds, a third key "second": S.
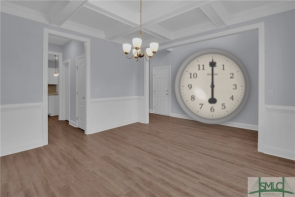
{"hour": 6, "minute": 0}
